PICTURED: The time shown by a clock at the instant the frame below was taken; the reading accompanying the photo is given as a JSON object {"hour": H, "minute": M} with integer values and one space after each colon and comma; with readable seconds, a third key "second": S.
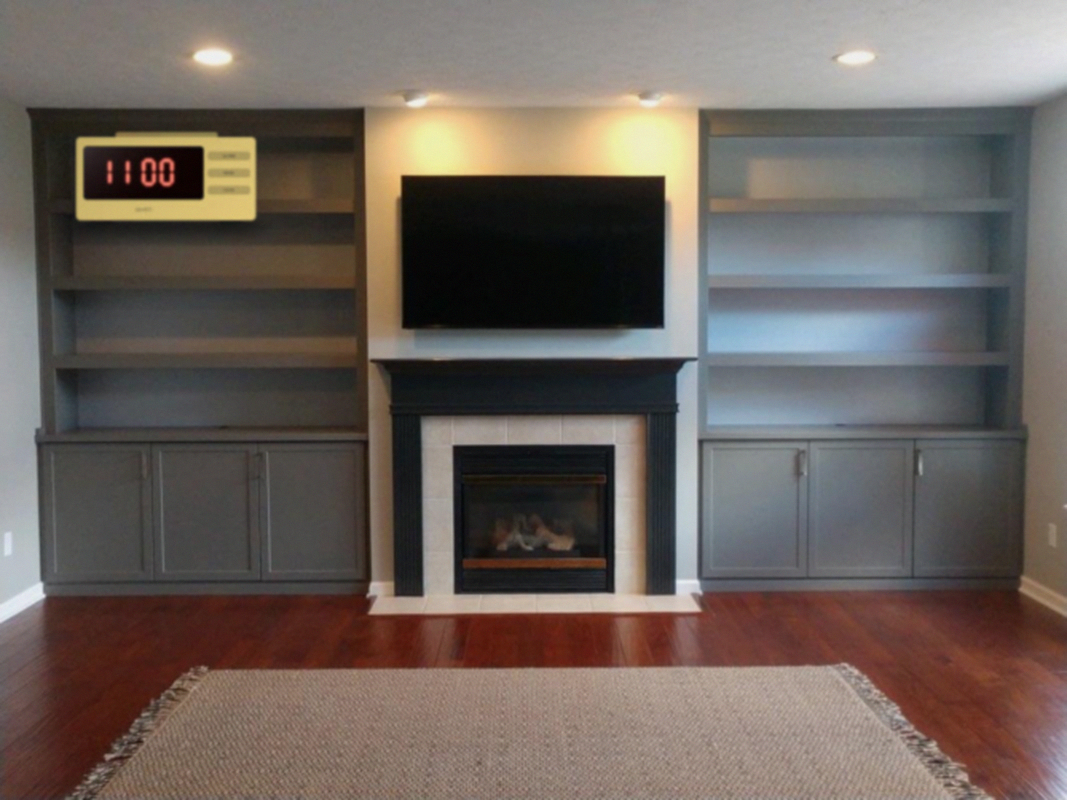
{"hour": 11, "minute": 0}
